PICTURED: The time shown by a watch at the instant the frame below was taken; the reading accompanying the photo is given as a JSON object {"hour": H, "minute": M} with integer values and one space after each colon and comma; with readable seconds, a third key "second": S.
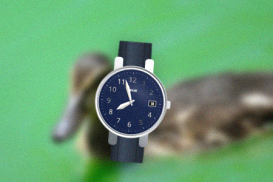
{"hour": 7, "minute": 57}
